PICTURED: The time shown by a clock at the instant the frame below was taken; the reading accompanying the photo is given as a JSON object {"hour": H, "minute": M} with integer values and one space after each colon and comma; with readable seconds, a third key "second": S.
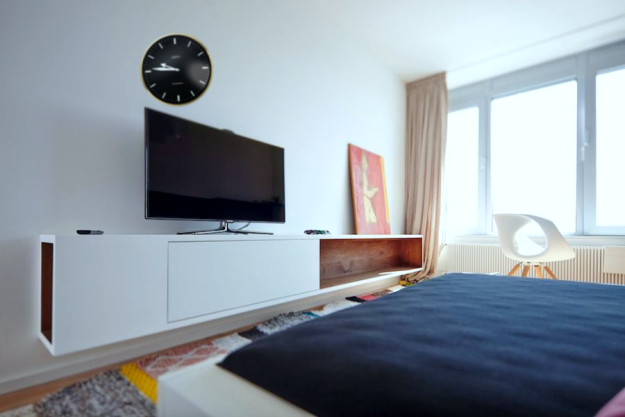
{"hour": 9, "minute": 46}
